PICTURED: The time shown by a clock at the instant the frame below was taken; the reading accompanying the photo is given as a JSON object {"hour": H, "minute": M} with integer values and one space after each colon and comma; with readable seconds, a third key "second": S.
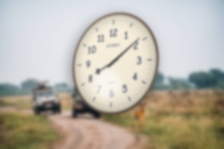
{"hour": 8, "minute": 9}
